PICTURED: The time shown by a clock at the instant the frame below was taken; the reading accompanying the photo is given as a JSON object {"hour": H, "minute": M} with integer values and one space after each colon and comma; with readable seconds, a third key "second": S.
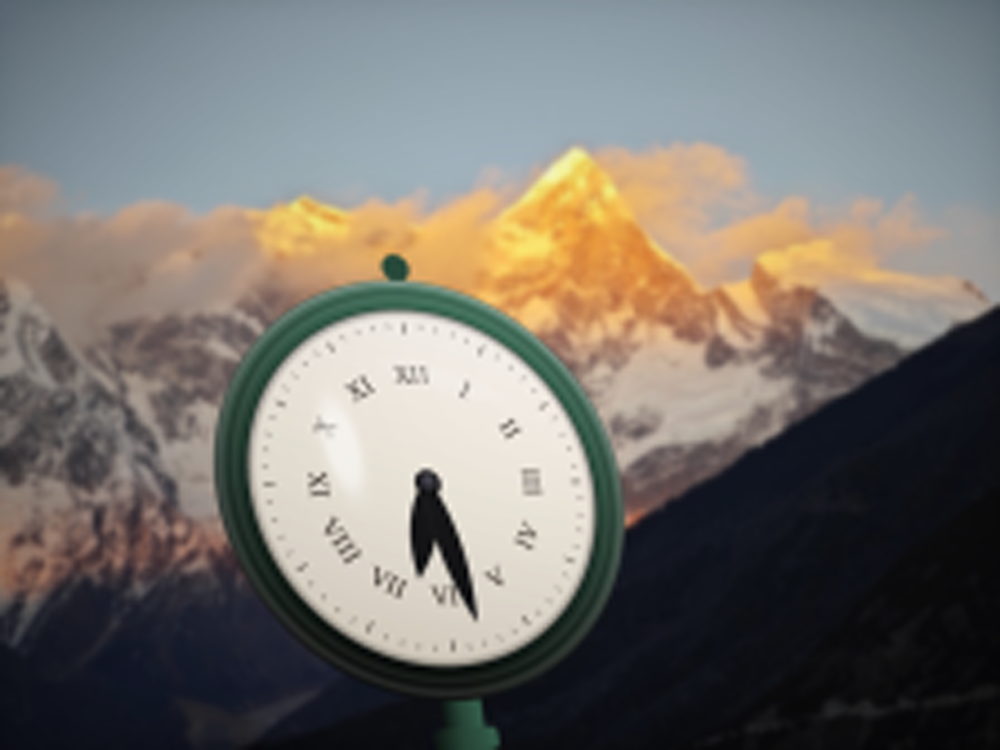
{"hour": 6, "minute": 28}
